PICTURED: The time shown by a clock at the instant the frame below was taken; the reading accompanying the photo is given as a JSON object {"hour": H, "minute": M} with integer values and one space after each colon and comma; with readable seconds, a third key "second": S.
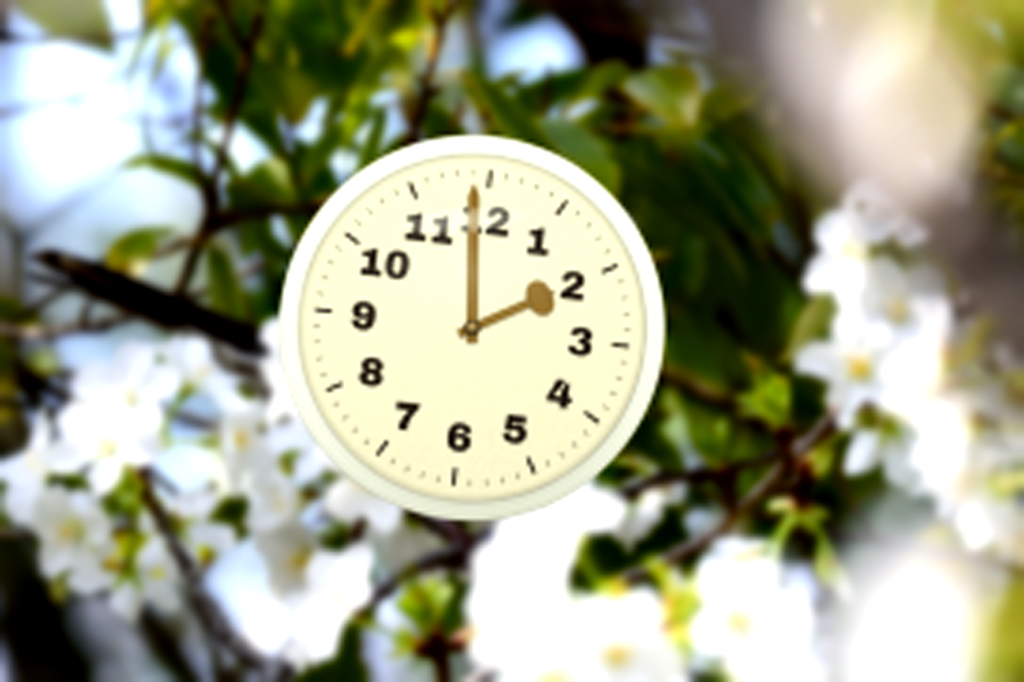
{"hour": 1, "minute": 59}
